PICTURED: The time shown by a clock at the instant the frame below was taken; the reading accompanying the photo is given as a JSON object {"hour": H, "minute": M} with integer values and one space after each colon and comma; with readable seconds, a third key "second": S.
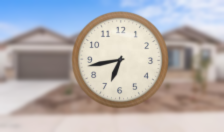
{"hour": 6, "minute": 43}
